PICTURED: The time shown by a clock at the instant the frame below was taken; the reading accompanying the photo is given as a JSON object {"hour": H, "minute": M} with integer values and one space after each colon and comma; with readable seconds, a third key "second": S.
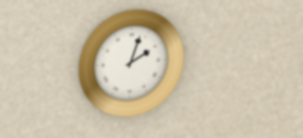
{"hour": 2, "minute": 3}
